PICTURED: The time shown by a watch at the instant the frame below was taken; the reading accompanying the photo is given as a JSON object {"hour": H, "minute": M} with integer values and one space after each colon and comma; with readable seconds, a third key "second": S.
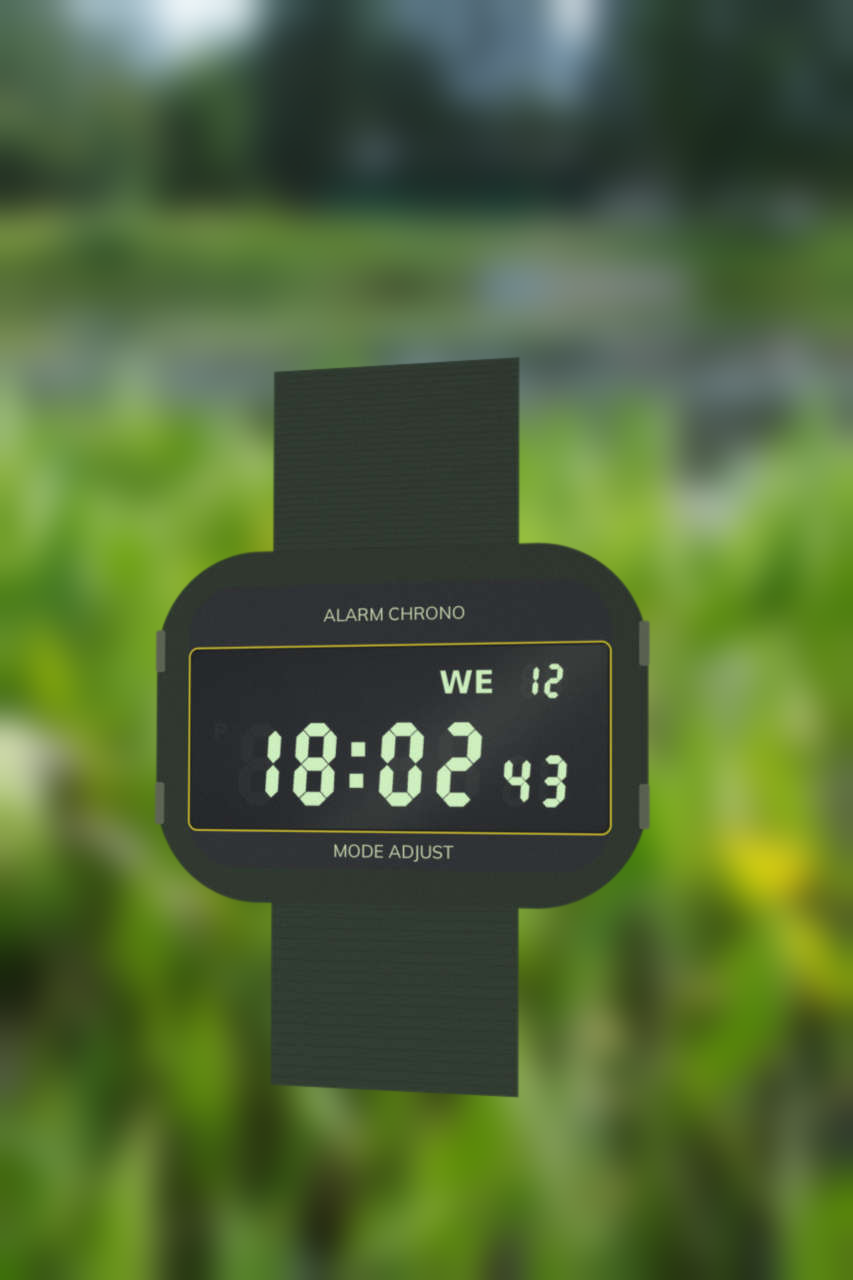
{"hour": 18, "minute": 2, "second": 43}
